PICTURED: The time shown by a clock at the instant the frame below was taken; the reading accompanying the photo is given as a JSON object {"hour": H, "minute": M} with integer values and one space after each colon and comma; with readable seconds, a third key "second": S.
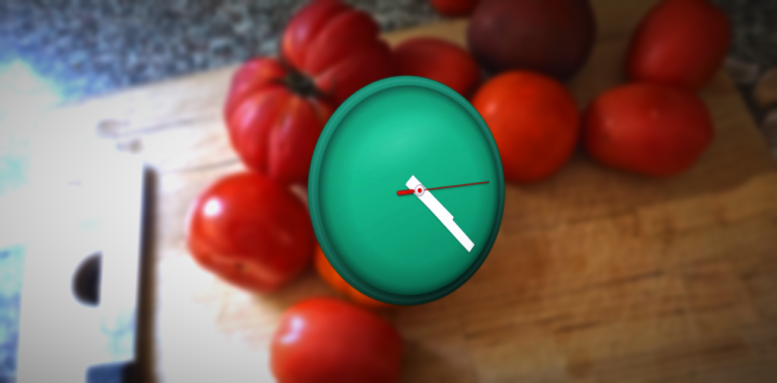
{"hour": 4, "minute": 22, "second": 14}
